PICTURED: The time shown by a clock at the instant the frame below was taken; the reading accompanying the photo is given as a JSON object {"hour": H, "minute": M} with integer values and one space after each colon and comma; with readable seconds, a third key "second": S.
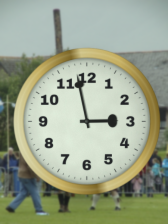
{"hour": 2, "minute": 58}
